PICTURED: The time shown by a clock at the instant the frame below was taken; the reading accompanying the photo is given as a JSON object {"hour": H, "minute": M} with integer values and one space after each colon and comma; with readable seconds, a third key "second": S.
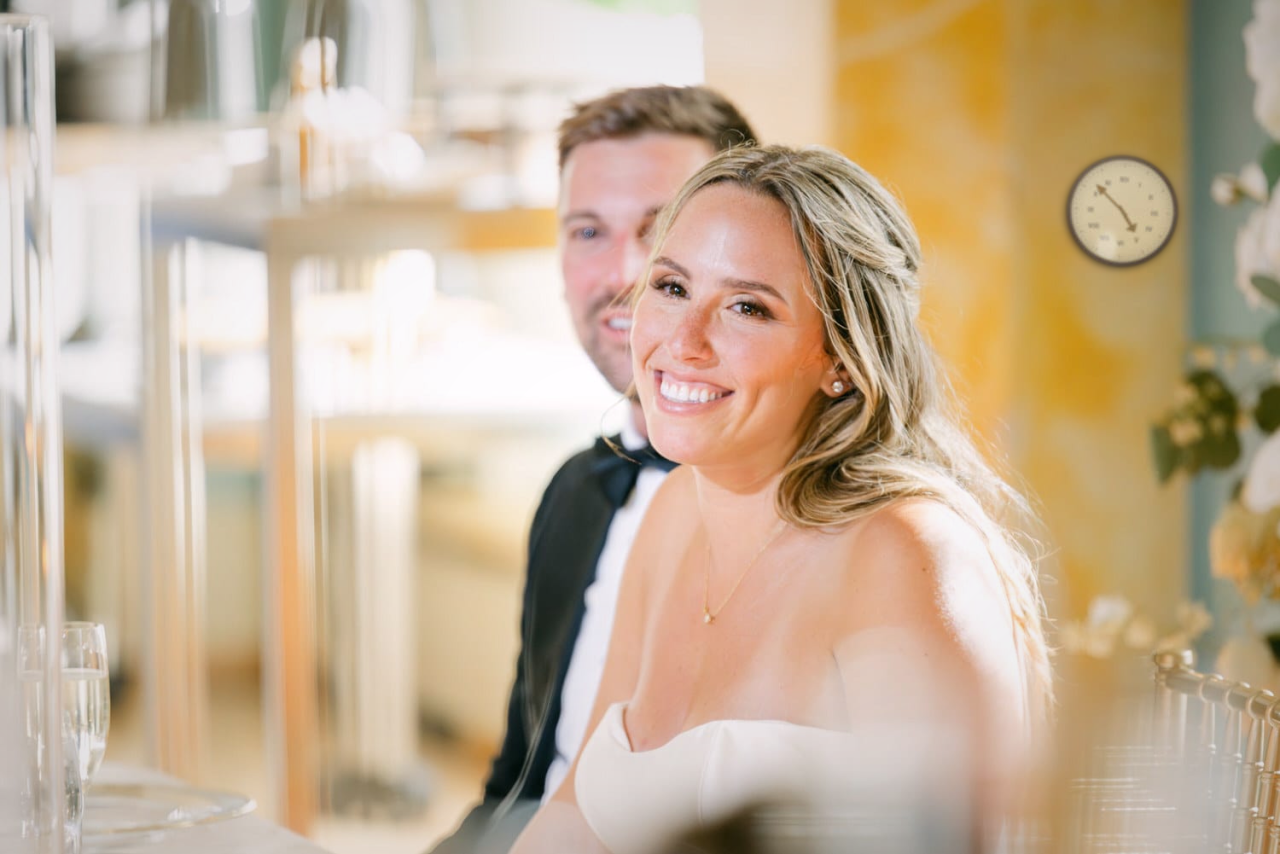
{"hour": 4, "minute": 52}
